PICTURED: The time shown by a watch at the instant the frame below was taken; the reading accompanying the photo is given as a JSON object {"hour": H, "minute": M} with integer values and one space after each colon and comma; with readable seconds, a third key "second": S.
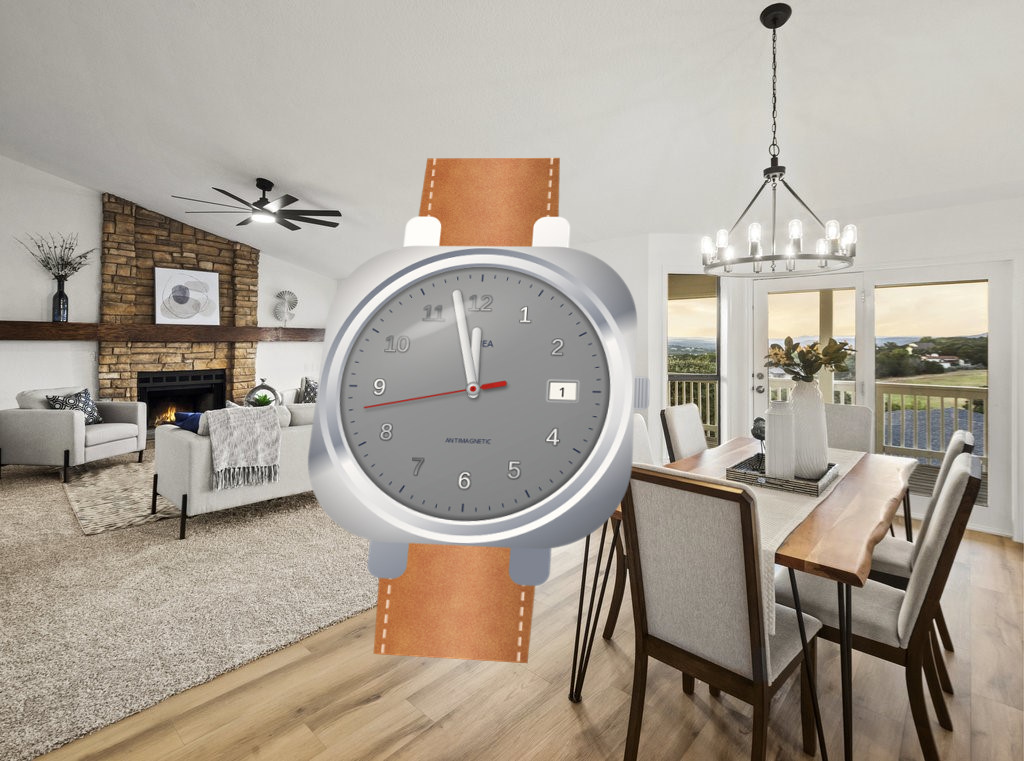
{"hour": 11, "minute": 57, "second": 43}
